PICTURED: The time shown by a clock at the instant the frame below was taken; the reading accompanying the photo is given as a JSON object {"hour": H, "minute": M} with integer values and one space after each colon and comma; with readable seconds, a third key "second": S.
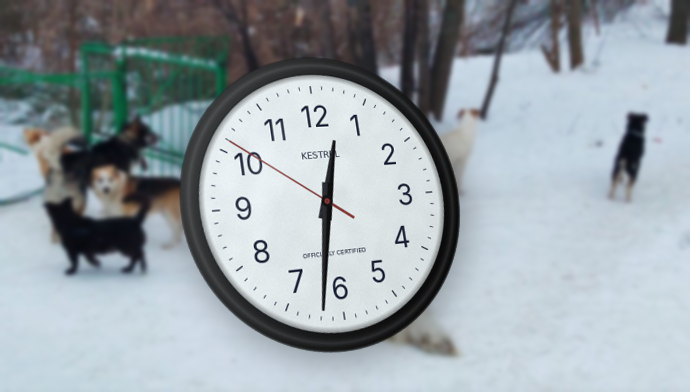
{"hour": 12, "minute": 31, "second": 51}
